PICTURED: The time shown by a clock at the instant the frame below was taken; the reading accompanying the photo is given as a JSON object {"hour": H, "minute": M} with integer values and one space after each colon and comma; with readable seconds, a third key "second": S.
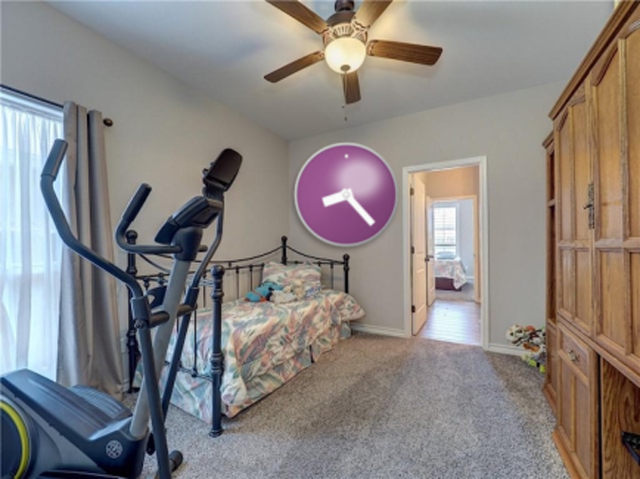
{"hour": 8, "minute": 23}
